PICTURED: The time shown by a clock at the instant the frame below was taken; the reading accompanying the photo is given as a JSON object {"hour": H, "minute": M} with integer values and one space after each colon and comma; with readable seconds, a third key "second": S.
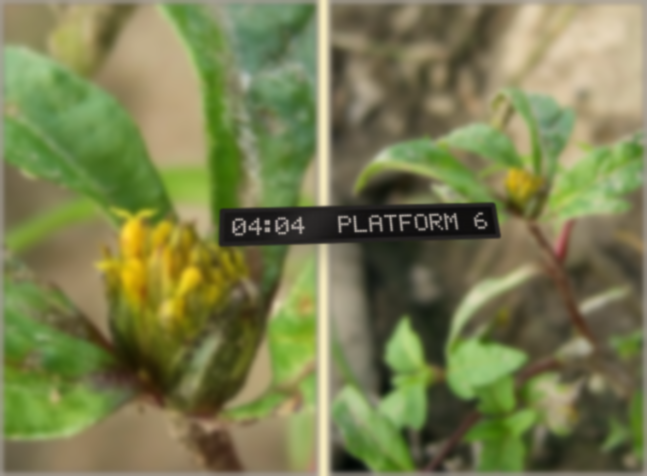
{"hour": 4, "minute": 4}
